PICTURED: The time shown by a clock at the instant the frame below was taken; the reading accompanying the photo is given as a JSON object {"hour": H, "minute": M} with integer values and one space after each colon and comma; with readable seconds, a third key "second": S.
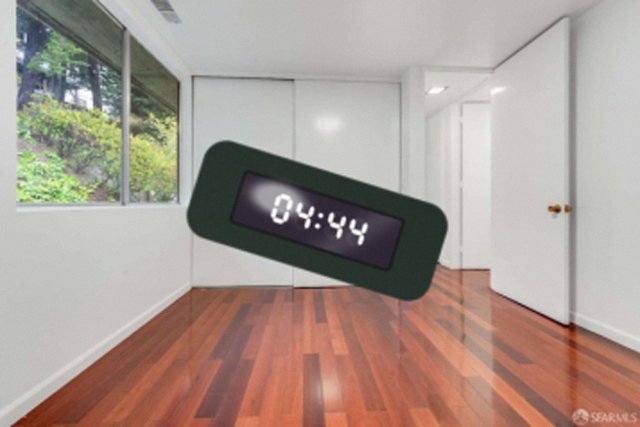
{"hour": 4, "minute": 44}
